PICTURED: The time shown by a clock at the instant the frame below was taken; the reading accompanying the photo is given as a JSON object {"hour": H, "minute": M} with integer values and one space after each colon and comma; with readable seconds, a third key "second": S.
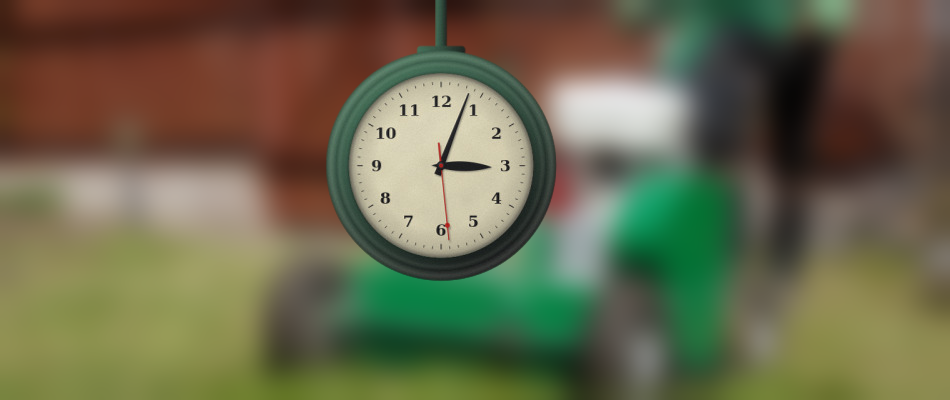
{"hour": 3, "minute": 3, "second": 29}
